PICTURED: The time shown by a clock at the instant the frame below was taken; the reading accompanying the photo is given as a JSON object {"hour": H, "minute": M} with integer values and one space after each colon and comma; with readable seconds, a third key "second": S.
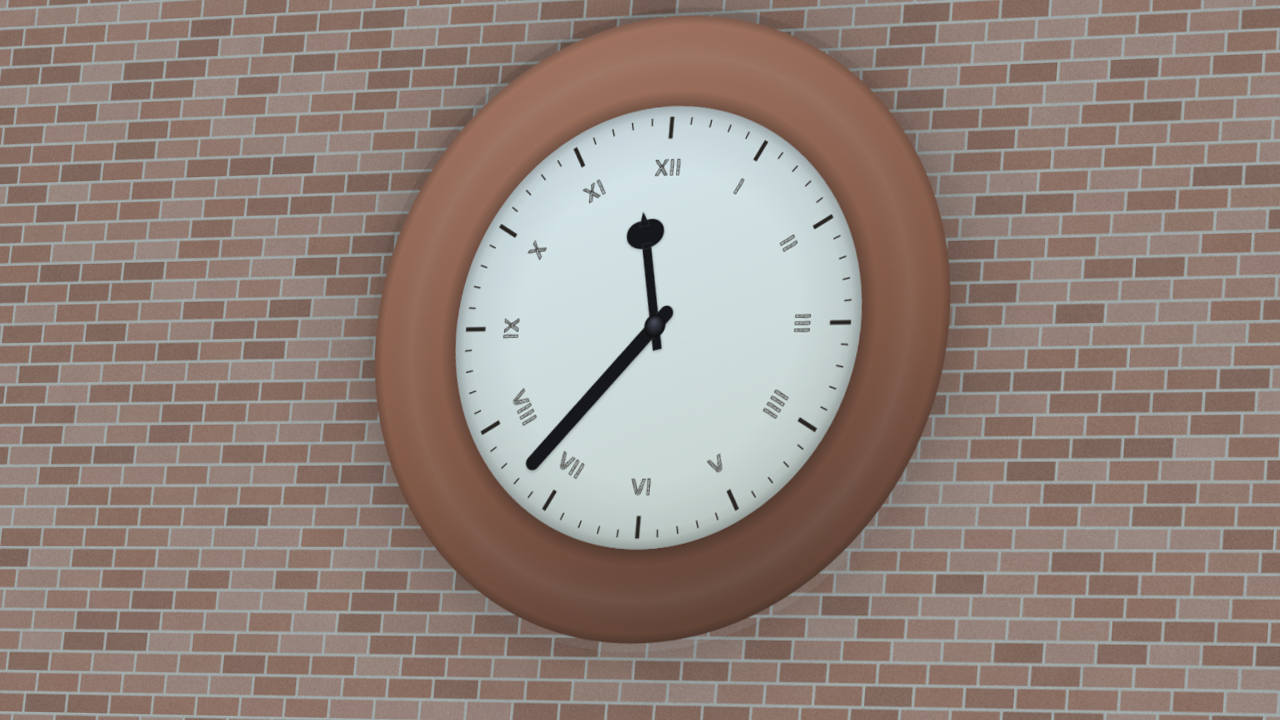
{"hour": 11, "minute": 37}
